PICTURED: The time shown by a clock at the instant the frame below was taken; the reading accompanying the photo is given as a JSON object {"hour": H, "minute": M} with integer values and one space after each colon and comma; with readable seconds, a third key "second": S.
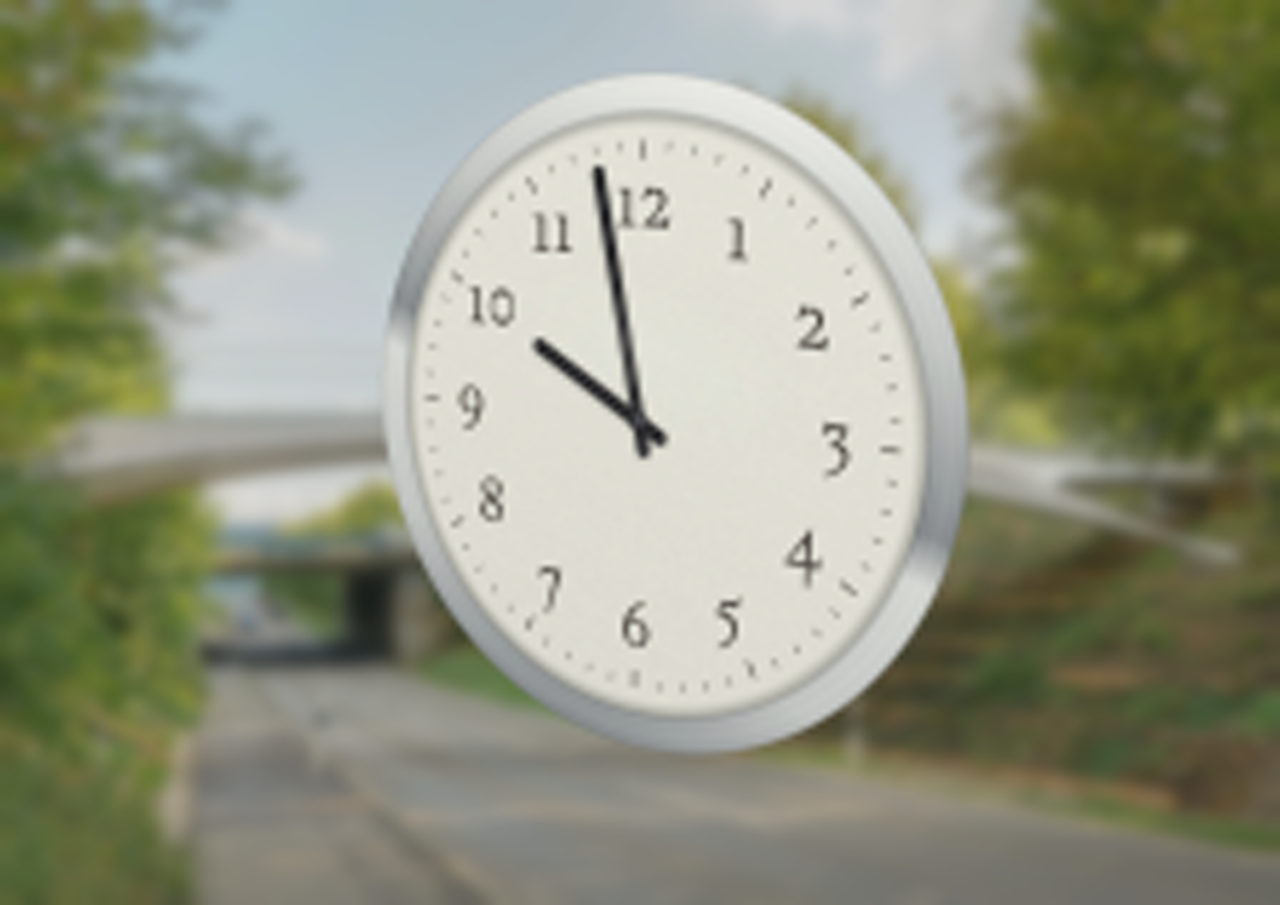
{"hour": 9, "minute": 58}
